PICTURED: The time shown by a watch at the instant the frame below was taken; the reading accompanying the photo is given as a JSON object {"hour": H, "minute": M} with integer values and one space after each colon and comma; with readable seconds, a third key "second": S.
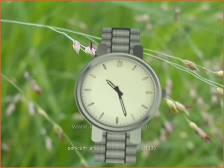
{"hour": 10, "minute": 27}
